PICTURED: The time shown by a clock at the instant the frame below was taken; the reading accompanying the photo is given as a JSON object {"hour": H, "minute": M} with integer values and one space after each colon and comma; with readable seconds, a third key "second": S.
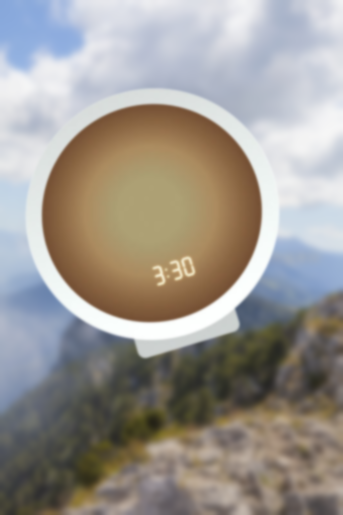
{"hour": 3, "minute": 30}
